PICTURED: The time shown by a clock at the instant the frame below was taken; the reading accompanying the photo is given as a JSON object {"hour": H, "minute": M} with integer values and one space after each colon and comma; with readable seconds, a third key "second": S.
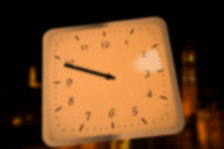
{"hour": 9, "minute": 49}
